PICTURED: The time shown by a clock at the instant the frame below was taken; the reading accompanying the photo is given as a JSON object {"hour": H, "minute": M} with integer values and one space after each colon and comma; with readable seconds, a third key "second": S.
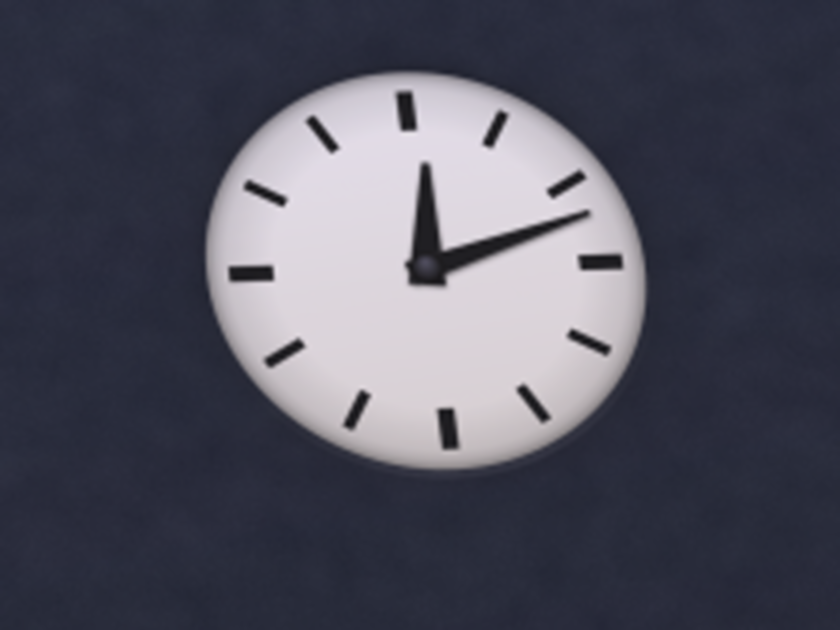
{"hour": 12, "minute": 12}
